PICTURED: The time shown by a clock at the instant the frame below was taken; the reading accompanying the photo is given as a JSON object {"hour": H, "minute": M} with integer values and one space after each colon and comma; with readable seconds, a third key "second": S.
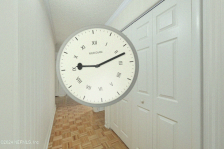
{"hour": 9, "minute": 12}
